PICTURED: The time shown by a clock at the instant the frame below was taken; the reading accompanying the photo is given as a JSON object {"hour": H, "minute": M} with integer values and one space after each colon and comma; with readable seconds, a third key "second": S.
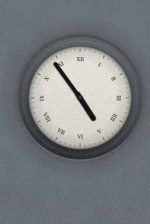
{"hour": 4, "minute": 54}
